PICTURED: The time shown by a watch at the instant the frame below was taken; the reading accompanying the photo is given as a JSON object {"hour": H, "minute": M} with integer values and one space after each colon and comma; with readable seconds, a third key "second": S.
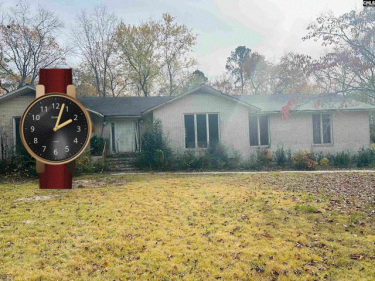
{"hour": 2, "minute": 3}
